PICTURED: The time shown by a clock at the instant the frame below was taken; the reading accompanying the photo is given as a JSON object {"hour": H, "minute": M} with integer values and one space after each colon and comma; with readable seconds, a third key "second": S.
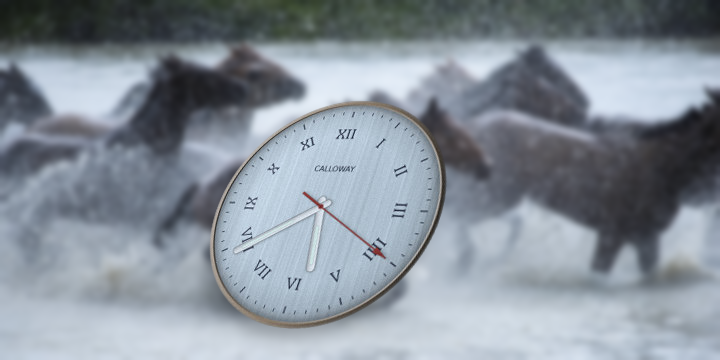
{"hour": 5, "minute": 39, "second": 20}
